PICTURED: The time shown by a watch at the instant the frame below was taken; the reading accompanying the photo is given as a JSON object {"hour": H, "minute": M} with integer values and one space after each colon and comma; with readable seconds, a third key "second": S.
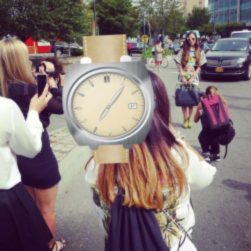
{"hour": 7, "minute": 6}
